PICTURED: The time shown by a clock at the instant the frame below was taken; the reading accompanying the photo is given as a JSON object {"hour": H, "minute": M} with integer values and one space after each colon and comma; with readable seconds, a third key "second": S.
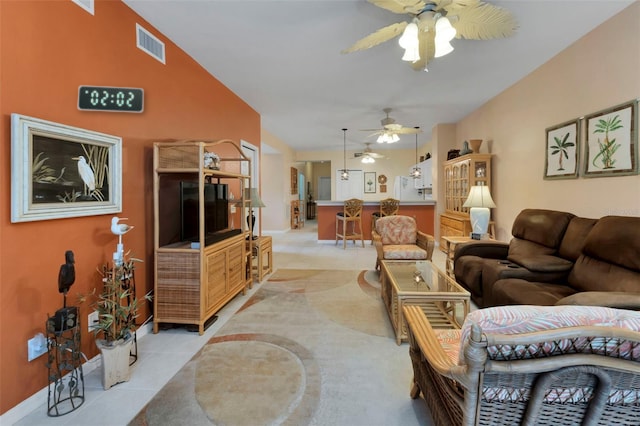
{"hour": 2, "minute": 2}
